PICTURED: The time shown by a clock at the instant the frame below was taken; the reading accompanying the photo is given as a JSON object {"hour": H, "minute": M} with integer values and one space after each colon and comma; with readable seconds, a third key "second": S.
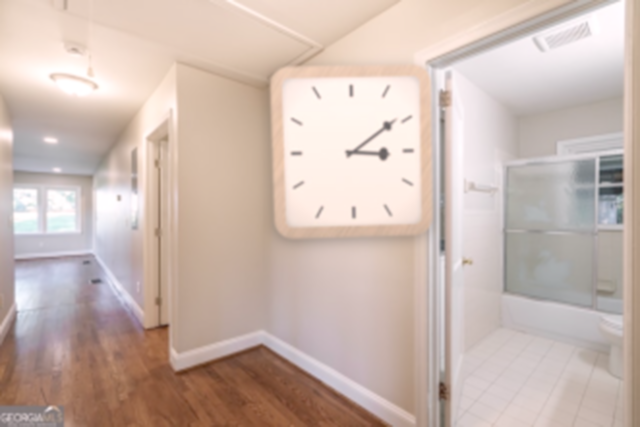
{"hour": 3, "minute": 9}
